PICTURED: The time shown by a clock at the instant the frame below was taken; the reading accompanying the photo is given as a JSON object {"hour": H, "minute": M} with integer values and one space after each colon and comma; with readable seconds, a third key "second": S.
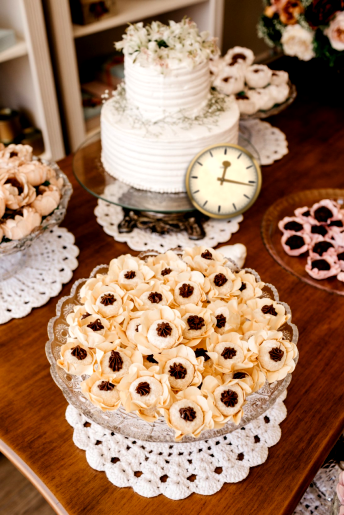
{"hour": 12, "minute": 16}
